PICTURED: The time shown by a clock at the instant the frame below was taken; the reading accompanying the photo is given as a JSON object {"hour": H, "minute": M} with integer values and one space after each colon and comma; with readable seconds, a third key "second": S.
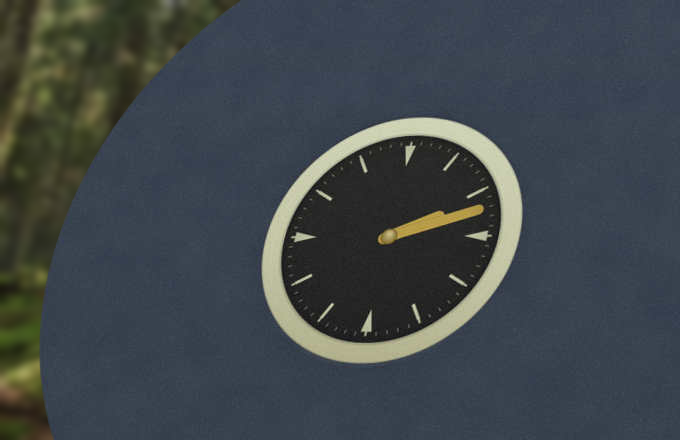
{"hour": 2, "minute": 12}
